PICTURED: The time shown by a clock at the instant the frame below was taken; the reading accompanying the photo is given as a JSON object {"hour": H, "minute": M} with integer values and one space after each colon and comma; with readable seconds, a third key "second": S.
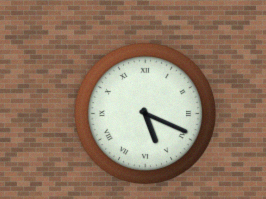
{"hour": 5, "minute": 19}
